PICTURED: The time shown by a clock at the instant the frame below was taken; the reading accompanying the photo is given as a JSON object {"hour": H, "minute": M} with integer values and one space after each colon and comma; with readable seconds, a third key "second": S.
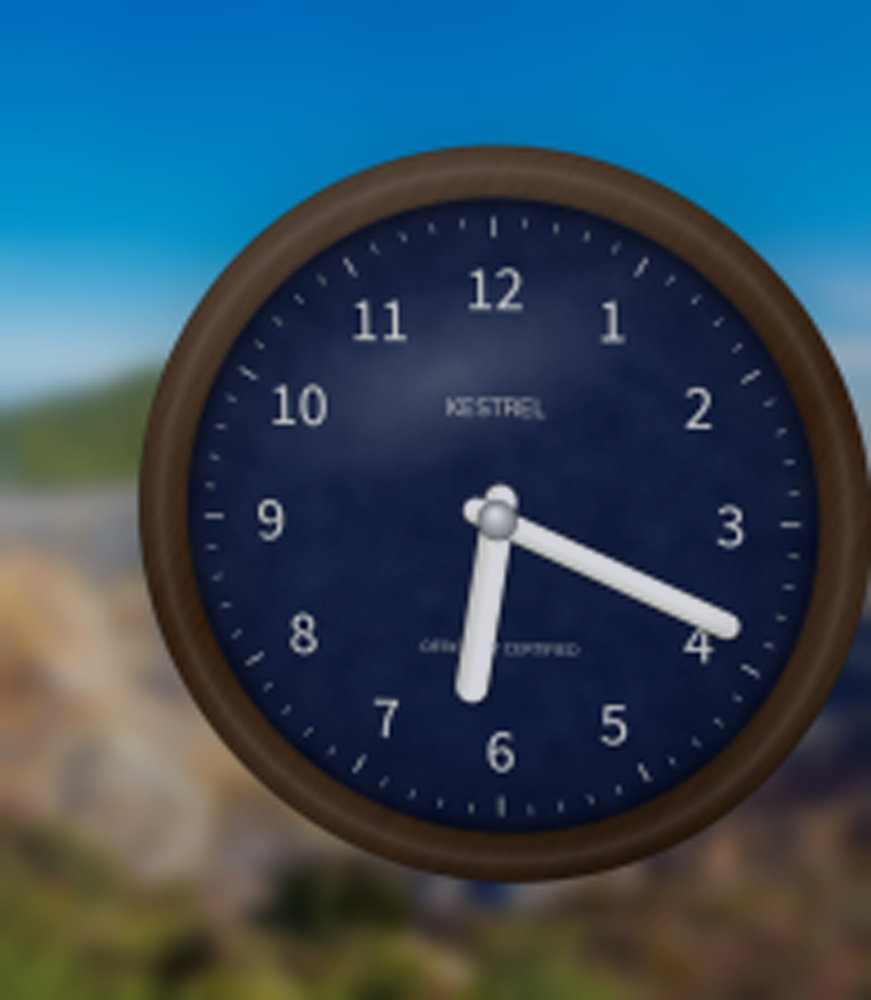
{"hour": 6, "minute": 19}
